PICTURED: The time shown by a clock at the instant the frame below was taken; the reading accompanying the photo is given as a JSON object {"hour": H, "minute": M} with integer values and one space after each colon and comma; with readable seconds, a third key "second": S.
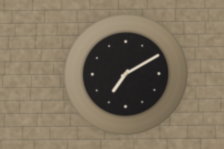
{"hour": 7, "minute": 10}
